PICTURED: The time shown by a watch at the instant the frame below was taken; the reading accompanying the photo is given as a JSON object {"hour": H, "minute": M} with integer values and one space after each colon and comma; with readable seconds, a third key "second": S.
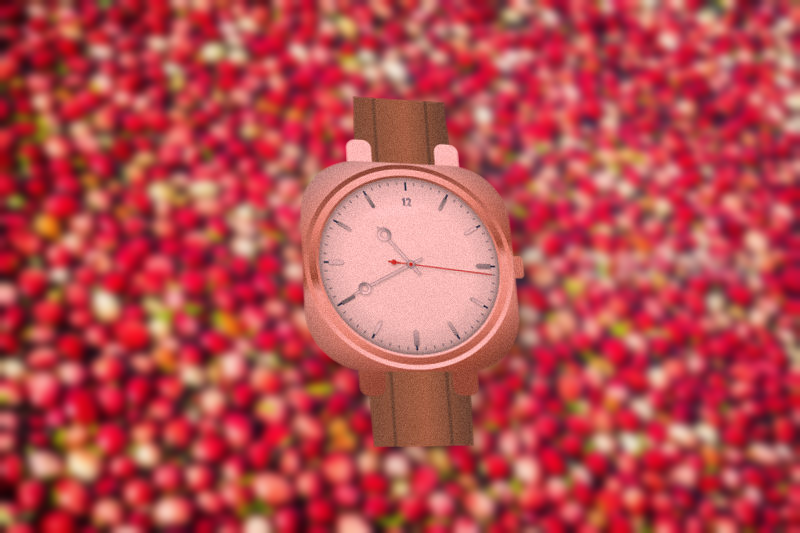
{"hour": 10, "minute": 40, "second": 16}
